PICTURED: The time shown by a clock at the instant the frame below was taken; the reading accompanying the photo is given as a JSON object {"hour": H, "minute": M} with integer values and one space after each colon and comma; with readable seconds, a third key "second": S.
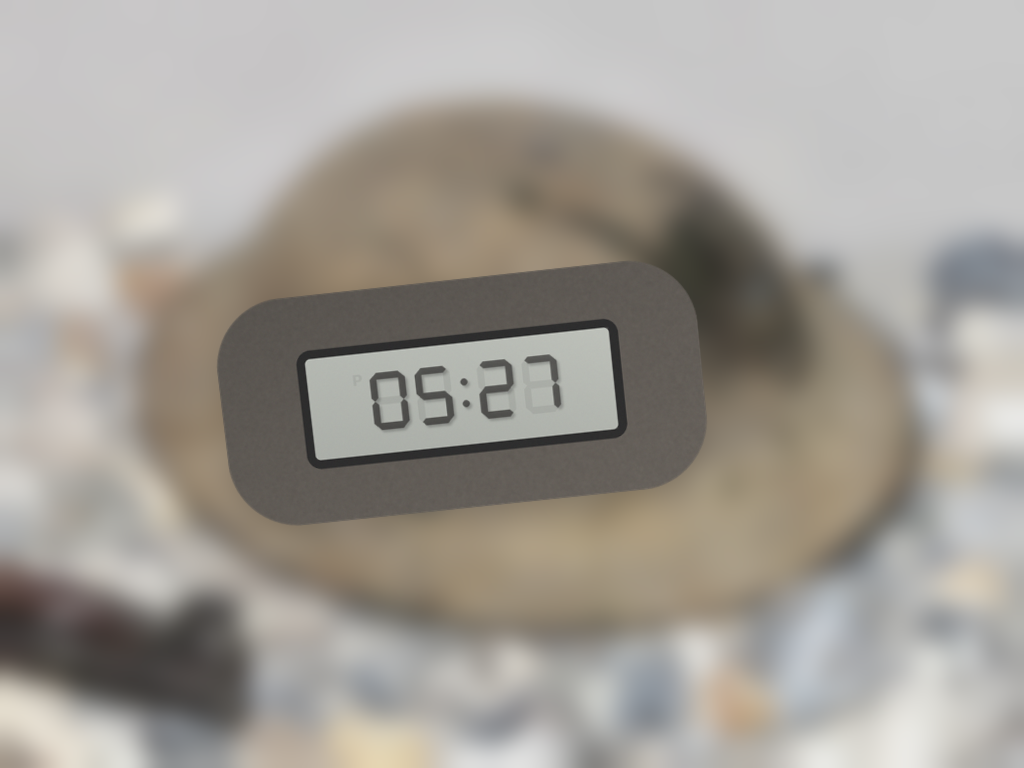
{"hour": 5, "minute": 27}
